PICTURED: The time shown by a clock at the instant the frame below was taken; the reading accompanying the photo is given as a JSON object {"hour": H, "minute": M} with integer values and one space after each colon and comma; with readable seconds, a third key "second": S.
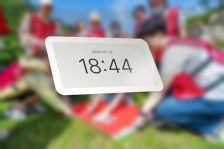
{"hour": 18, "minute": 44}
